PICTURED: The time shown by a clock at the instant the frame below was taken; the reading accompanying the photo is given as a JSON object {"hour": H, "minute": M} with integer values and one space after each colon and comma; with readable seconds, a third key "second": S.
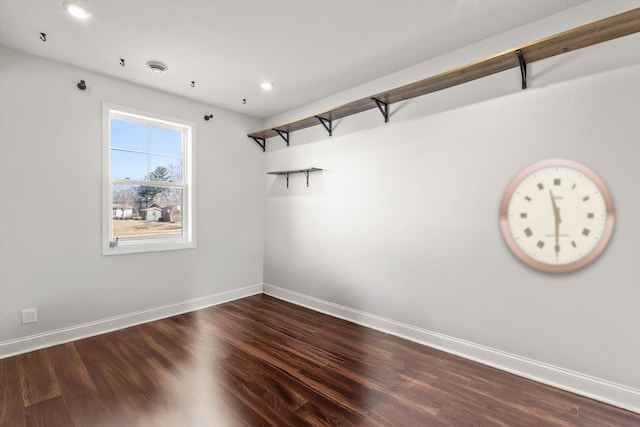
{"hour": 11, "minute": 30}
